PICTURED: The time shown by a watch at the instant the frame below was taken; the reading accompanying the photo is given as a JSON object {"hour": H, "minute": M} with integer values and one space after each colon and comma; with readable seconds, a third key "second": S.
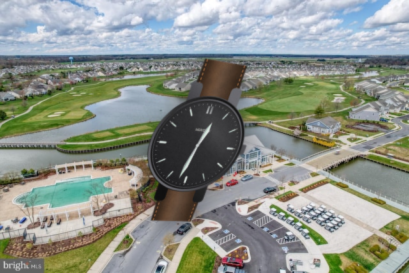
{"hour": 12, "minute": 32}
